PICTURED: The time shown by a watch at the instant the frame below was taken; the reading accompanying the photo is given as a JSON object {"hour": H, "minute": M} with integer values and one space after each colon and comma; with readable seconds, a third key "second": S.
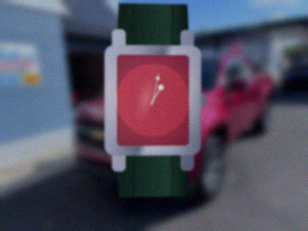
{"hour": 1, "minute": 2}
